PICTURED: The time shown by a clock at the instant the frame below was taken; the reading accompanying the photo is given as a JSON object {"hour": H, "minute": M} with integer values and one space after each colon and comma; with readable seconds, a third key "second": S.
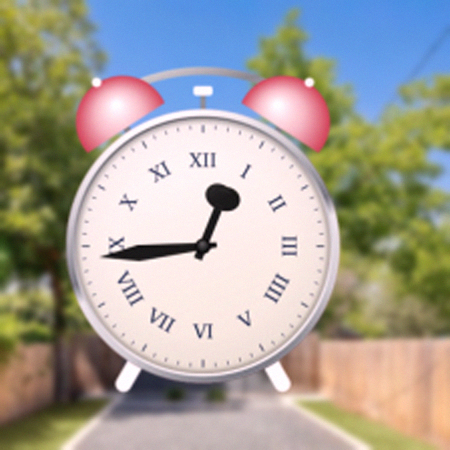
{"hour": 12, "minute": 44}
